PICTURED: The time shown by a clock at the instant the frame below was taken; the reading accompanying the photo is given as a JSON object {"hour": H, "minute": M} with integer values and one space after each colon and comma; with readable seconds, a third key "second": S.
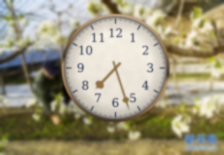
{"hour": 7, "minute": 27}
